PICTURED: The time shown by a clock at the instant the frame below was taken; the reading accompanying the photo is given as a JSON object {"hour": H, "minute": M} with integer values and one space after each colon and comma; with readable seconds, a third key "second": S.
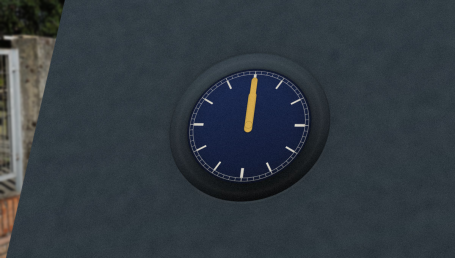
{"hour": 12, "minute": 0}
